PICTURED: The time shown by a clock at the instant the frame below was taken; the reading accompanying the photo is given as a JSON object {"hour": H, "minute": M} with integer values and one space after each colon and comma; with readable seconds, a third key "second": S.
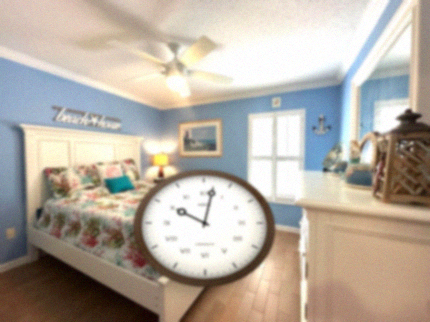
{"hour": 10, "minute": 2}
